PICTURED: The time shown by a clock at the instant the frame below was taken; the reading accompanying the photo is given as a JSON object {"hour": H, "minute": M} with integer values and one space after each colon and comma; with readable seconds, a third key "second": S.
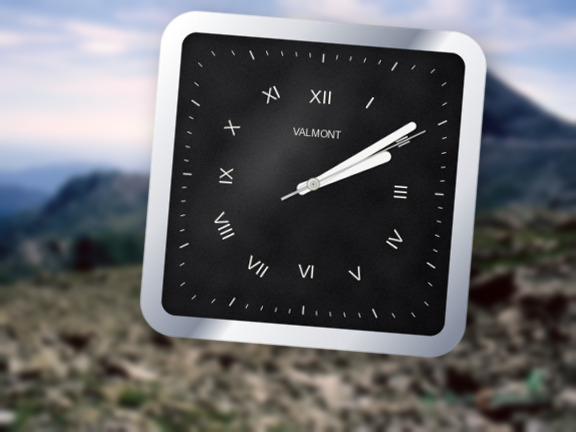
{"hour": 2, "minute": 9, "second": 10}
